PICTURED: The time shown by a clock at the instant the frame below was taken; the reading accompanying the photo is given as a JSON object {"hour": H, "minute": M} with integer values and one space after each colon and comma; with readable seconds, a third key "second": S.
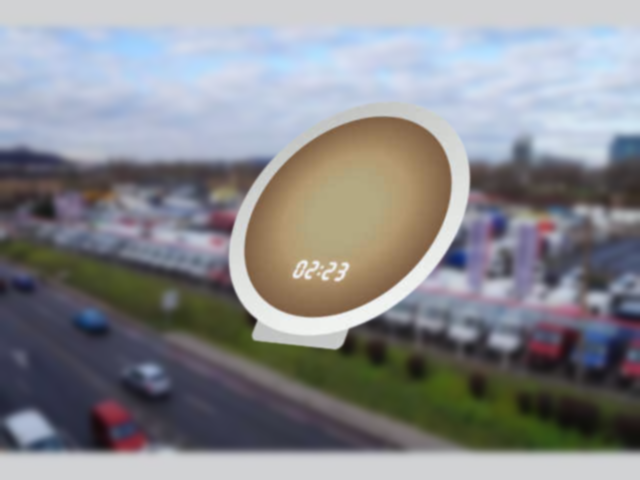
{"hour": 2, "minute": 23}
